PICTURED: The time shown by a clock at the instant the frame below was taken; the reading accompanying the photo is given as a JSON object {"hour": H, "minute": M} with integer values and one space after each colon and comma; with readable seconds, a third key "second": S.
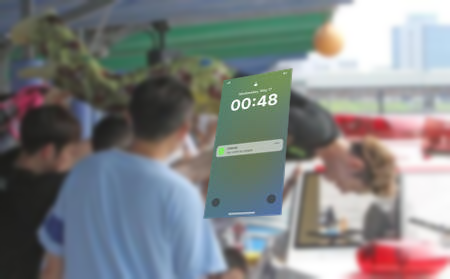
{"hour": 0, "minute": 48}
